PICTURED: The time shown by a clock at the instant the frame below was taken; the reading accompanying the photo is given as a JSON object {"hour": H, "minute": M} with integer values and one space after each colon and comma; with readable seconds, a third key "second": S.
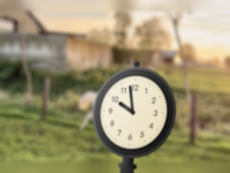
{"hour": 9, "minute": 58}
